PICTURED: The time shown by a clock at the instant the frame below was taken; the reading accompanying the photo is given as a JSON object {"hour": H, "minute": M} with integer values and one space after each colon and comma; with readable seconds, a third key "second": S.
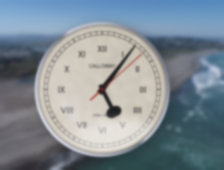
{"hour": 5, "minute": 6, "second": 8}
